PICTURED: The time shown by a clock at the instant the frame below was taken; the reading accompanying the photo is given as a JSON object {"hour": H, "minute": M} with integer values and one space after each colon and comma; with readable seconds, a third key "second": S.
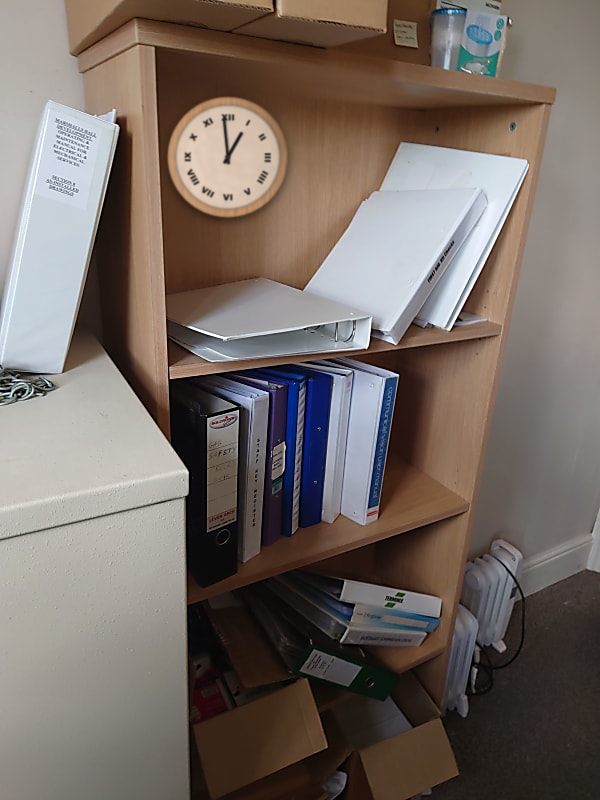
{"hour": 12, "minute": 59}
